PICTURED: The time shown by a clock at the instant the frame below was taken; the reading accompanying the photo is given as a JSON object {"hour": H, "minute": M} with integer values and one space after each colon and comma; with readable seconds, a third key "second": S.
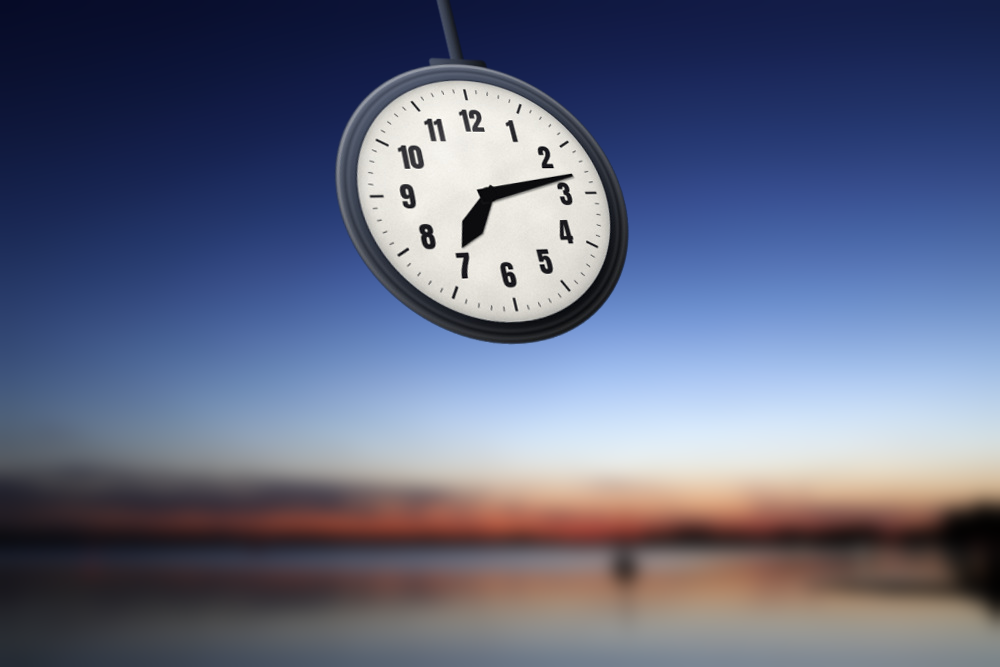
{"hour": 7, "minute": 13}
